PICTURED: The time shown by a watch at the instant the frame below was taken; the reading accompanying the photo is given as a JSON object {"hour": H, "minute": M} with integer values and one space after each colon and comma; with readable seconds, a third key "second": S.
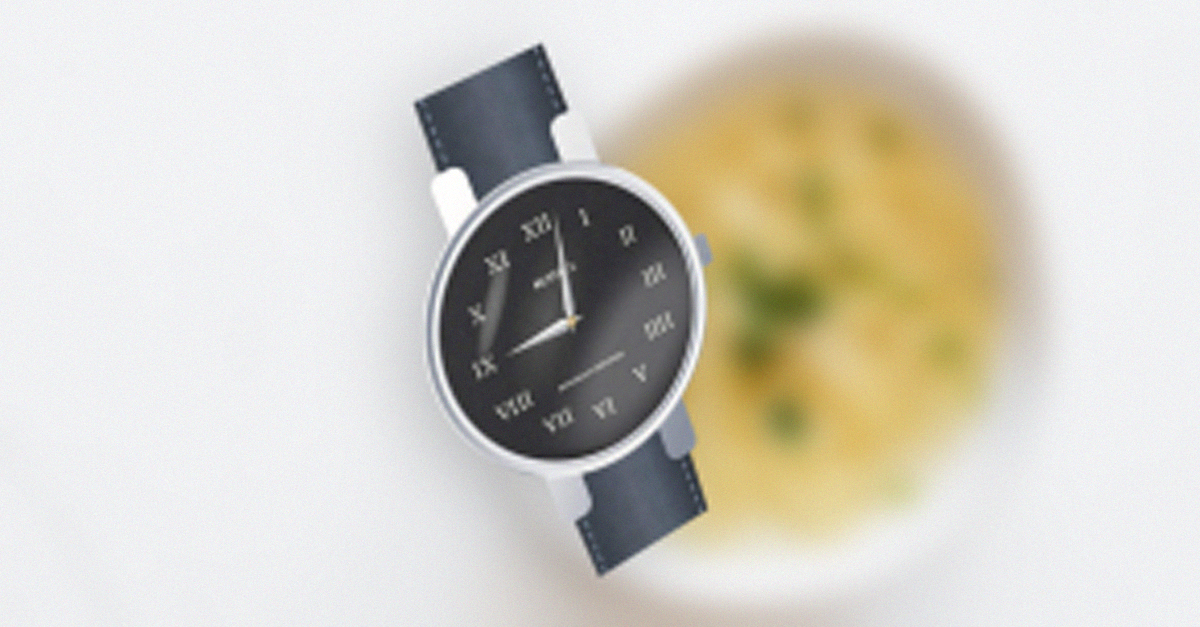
{"hour": 9, "minute": 2}
